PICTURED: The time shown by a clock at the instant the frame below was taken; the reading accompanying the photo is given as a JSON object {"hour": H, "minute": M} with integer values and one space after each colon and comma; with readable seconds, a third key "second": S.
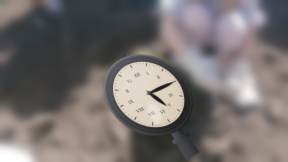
{"hour": 5, "minute": 15}
